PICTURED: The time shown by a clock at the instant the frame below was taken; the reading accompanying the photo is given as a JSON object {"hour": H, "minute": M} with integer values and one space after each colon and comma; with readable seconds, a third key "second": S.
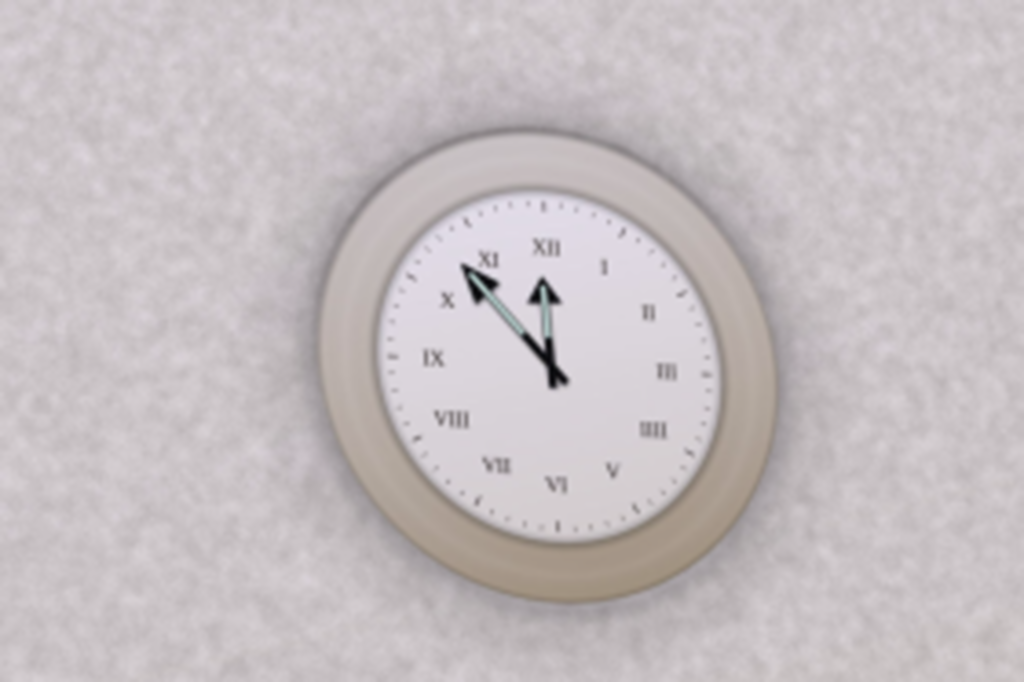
{"hour": 11, "minute": 53}
